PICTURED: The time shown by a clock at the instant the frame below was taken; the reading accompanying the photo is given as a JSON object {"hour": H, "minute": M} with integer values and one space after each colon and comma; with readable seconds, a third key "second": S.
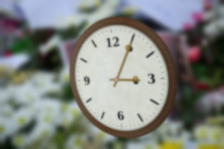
{"hour": 3, "minute": 5}
